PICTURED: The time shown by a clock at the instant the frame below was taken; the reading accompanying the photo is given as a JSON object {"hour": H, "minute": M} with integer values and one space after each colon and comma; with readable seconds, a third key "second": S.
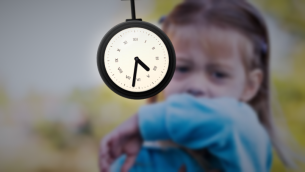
{"hour": 4, "minute": 32}
